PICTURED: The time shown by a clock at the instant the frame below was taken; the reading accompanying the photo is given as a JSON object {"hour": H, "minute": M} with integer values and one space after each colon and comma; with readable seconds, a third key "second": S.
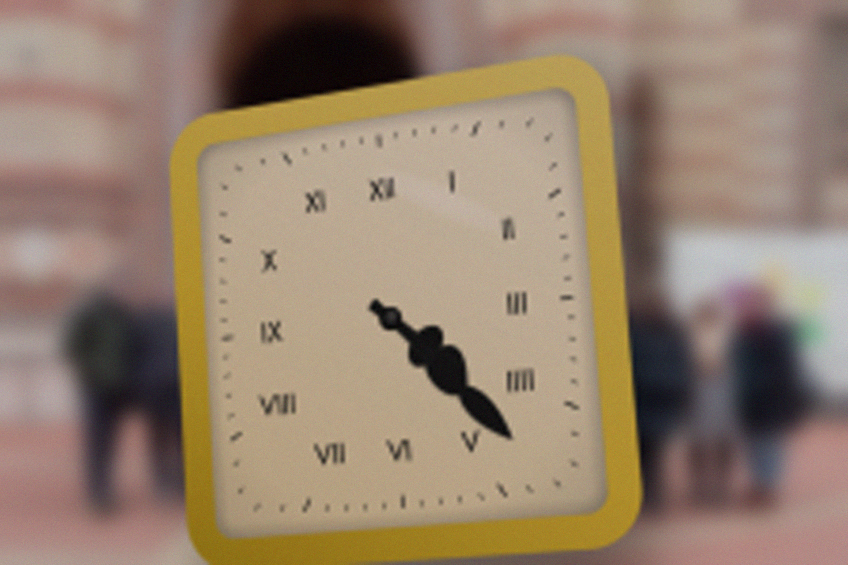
{"hour": 4, "minute": 23}
